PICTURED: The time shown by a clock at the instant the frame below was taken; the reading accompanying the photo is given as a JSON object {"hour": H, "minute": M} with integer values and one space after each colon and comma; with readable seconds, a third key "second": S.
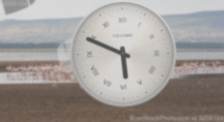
{"hour": 5, "minute": 49}
